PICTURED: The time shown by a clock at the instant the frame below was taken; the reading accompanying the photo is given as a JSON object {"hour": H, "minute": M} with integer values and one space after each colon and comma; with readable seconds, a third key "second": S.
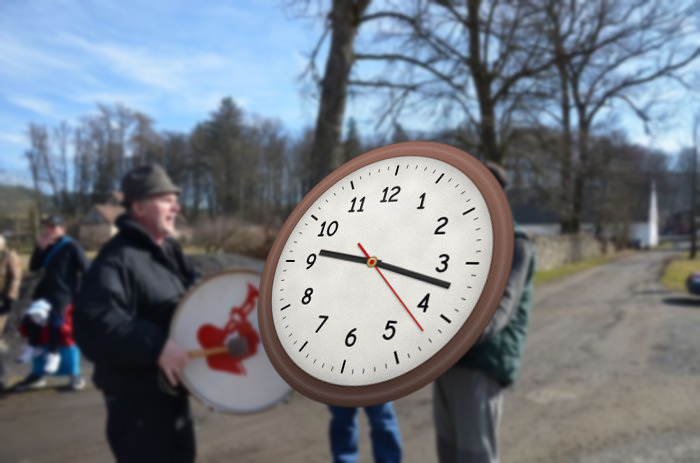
{"hour": 9, "minute": 17, "second": 22}
